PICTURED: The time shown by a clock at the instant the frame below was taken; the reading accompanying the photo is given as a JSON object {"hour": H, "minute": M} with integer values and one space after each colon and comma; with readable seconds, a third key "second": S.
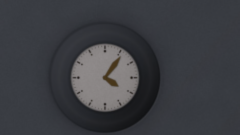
{"hour": 4, "minute": 6}
